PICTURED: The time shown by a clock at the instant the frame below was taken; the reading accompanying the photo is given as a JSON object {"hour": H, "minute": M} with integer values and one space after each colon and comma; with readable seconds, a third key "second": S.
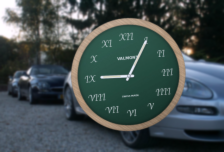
{"hour": 9, "minute": 5}
